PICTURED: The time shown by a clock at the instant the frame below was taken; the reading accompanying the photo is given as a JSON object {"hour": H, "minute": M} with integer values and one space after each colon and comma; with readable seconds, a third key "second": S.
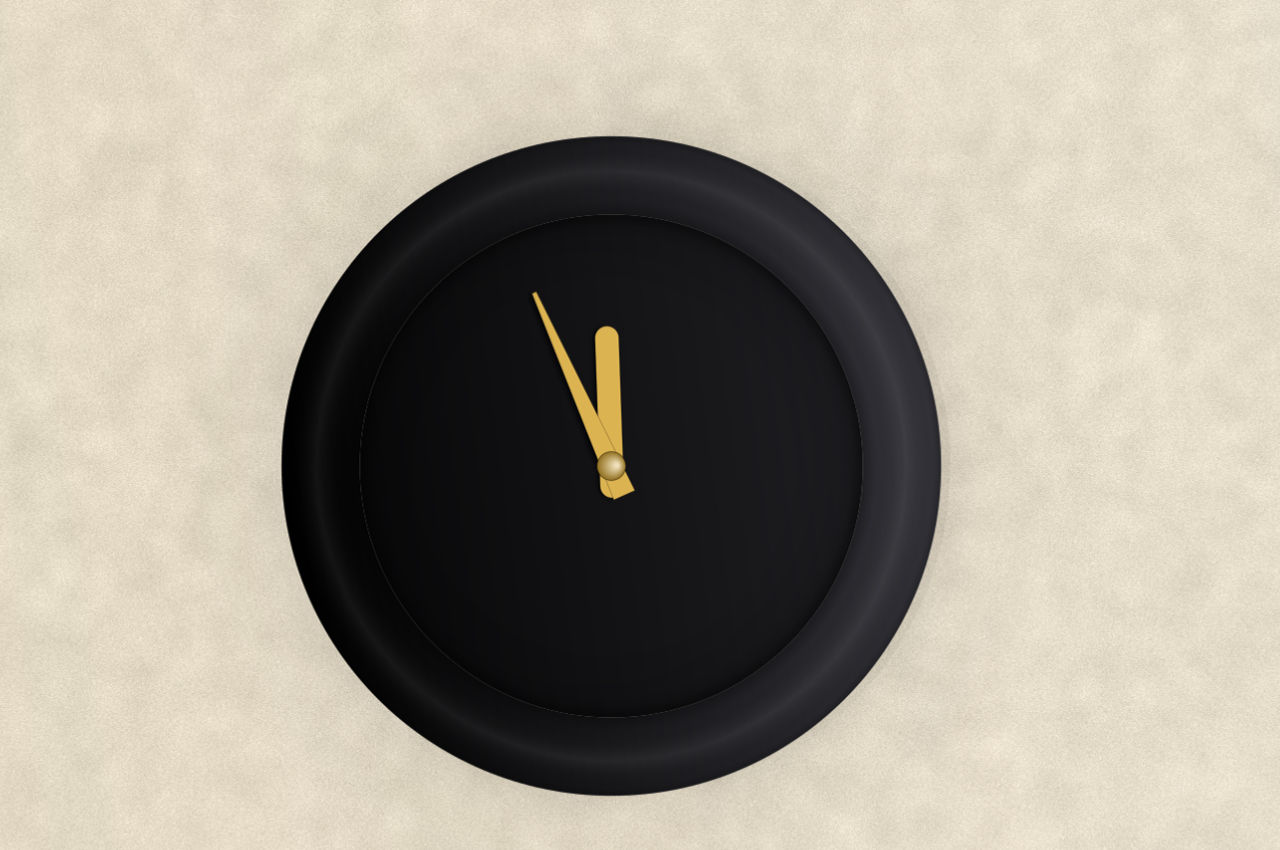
{"hour": 11, "minute": 56}
